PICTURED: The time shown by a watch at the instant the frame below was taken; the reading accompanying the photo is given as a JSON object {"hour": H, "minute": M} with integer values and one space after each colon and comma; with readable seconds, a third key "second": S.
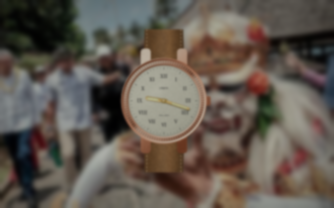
{"hour": 9, "minute": 18}
